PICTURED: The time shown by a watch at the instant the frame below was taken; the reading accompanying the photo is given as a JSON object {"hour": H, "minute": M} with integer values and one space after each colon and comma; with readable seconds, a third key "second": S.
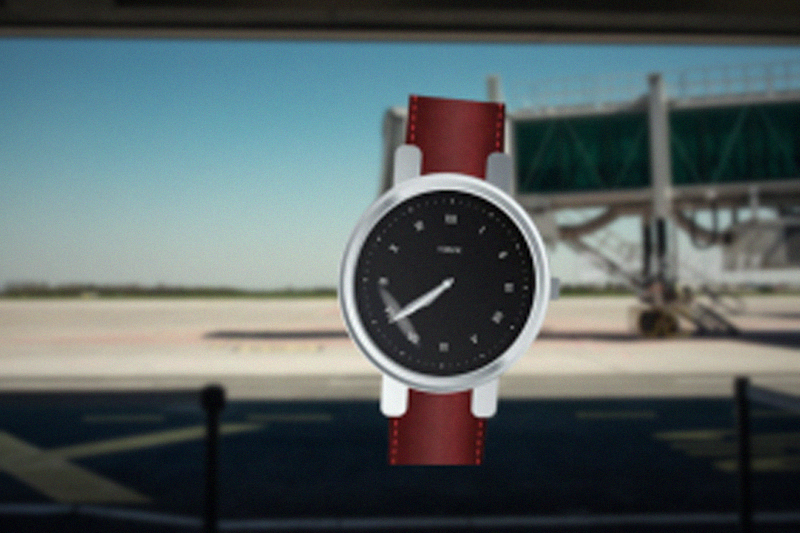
{"hour": 7, "minute": 39}
